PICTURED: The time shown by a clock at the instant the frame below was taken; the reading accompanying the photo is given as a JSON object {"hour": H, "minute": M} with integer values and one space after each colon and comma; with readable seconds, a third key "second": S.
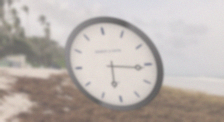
{"hour": 6, "minute": 16}
